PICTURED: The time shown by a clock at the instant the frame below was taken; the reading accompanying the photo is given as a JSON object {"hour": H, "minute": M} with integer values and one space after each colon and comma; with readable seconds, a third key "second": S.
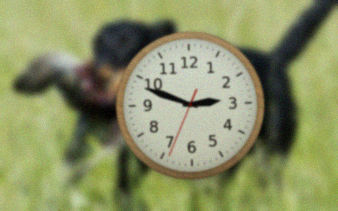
{"hour": 2, "minute": 48, "second": 34}
